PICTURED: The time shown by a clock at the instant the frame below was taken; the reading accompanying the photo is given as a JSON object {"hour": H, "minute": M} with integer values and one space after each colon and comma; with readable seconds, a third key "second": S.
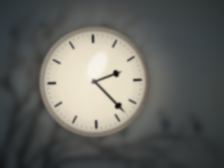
{"hour": 2, "minute": 23}
